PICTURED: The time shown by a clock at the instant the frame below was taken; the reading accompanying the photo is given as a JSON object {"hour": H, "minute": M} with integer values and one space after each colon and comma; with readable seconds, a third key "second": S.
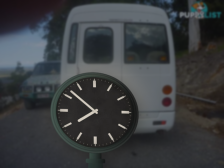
{"hour": 7, "minute": 52}
